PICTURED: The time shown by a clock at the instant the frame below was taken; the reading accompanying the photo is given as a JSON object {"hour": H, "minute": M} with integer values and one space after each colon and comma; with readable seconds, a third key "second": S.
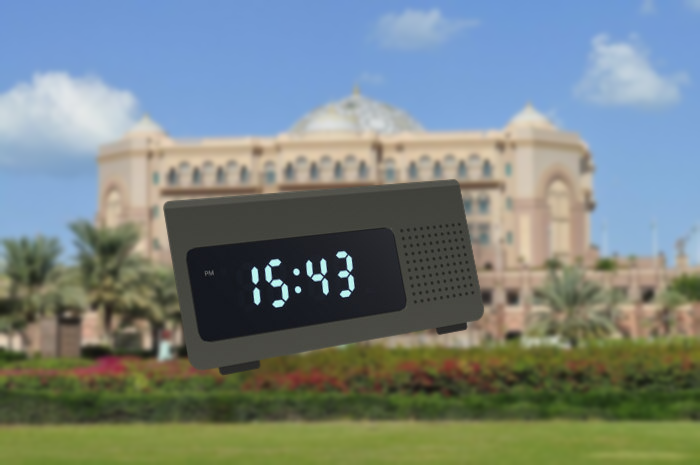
{"hour": 15, "minute": 43}
